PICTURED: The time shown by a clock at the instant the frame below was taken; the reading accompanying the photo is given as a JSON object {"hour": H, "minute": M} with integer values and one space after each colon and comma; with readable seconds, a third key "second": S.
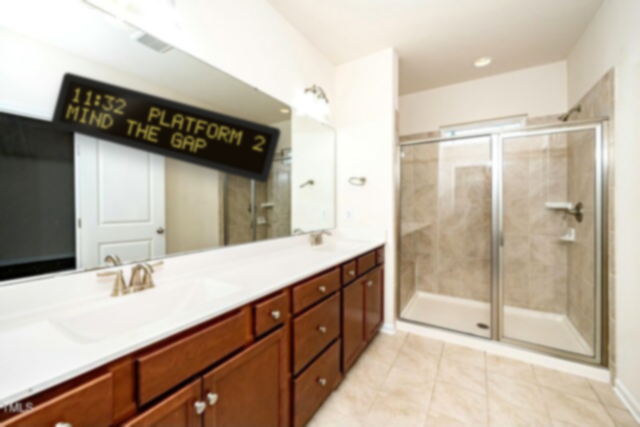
{"hour": 11, "minute": 32}
